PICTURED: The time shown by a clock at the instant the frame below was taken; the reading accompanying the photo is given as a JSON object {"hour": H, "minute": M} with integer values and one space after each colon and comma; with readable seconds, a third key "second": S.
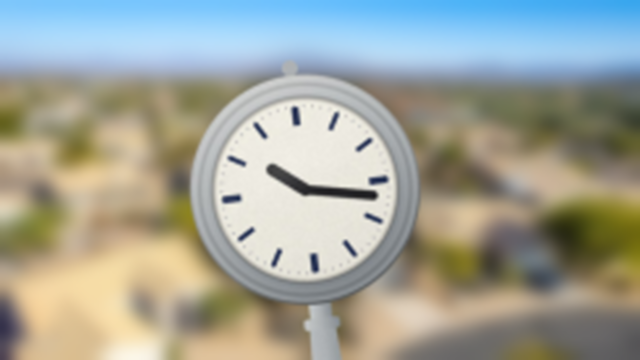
{"hour": 10, "minute": 17}
